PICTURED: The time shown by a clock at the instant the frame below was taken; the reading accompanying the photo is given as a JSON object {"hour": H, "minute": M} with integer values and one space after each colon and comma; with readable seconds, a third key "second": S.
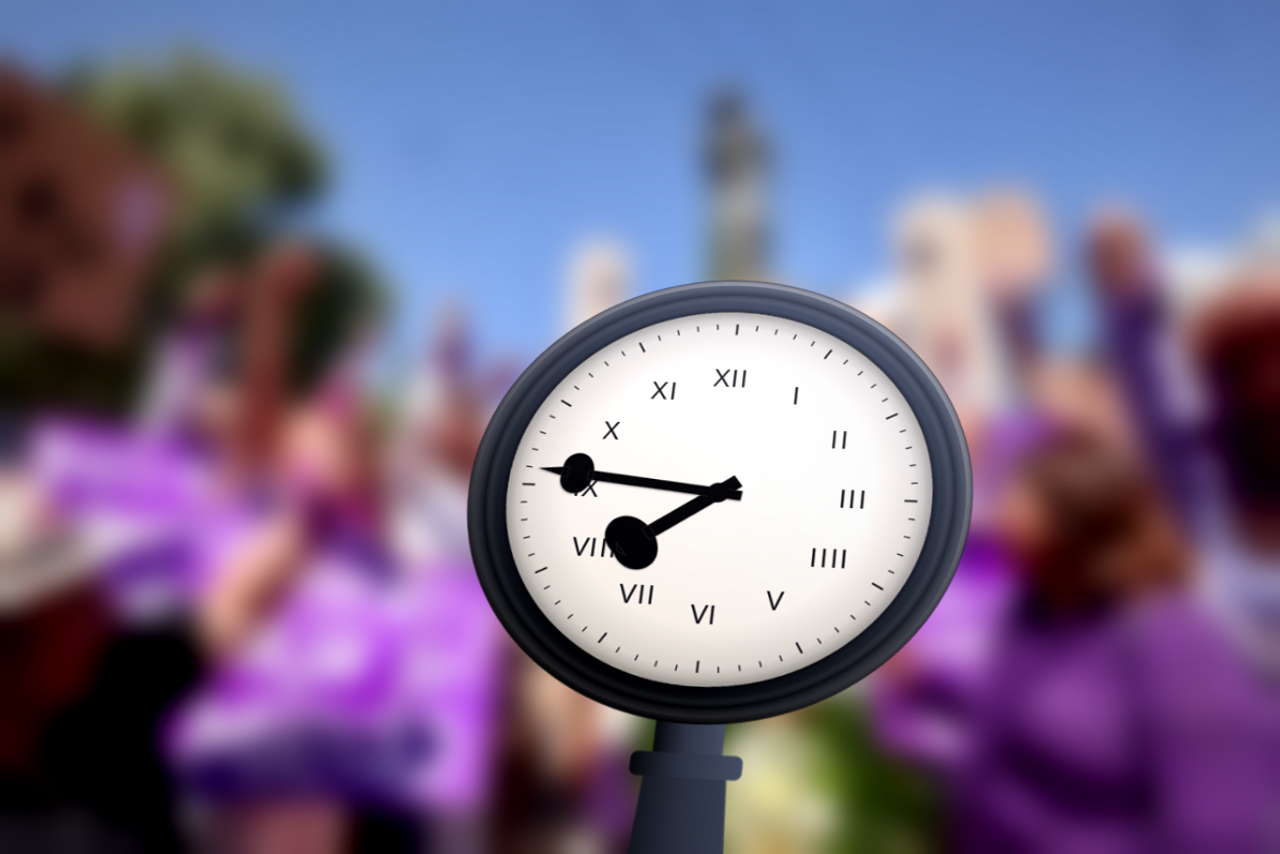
{"hour": 7, "minute": 46}
